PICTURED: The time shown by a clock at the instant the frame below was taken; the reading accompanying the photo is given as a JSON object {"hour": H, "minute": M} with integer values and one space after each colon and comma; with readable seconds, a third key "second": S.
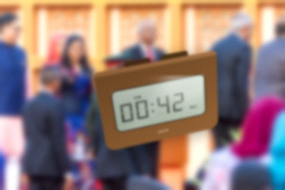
{"hour": 0, "minute": 42}
